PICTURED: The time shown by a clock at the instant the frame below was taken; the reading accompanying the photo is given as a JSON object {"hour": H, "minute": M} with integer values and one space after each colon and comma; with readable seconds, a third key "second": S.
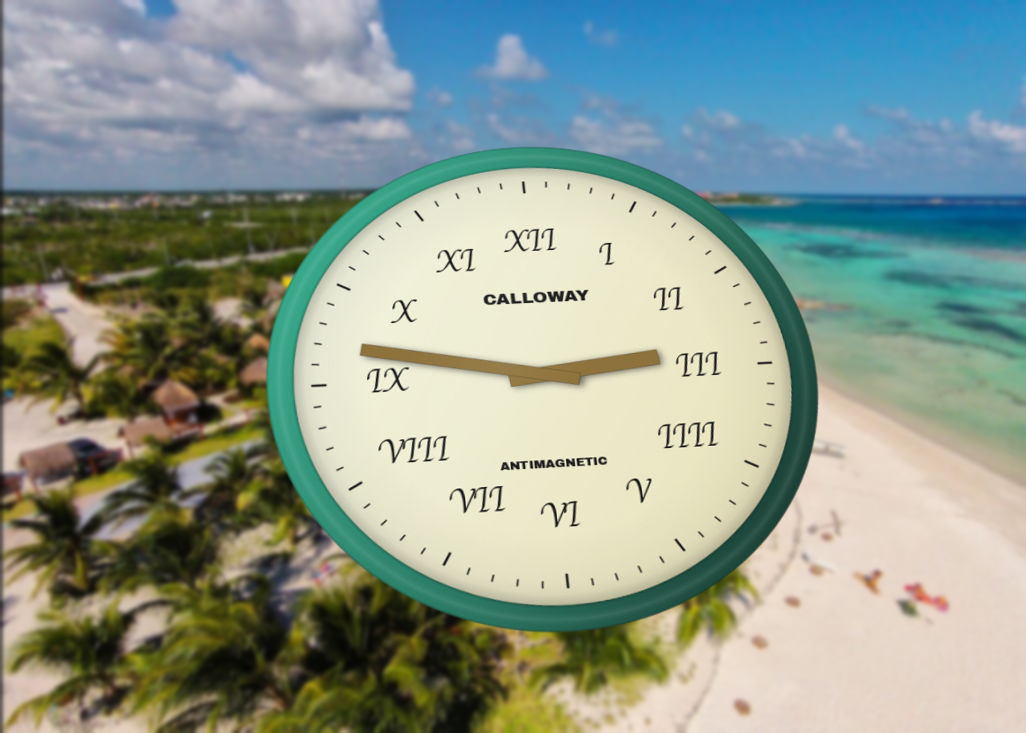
{"hour": 2, "minute": 47}
